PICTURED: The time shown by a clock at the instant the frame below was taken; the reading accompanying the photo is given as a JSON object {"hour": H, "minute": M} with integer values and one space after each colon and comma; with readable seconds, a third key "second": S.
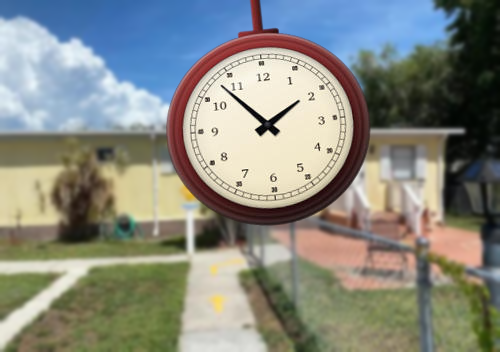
{"hour": 1, "minute": 53}
